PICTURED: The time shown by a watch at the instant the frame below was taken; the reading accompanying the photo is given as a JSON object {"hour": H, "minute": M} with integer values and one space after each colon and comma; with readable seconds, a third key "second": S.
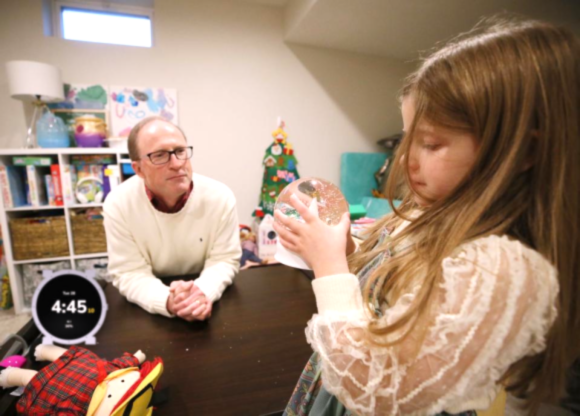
{"hour": 4, "minute": 45}
